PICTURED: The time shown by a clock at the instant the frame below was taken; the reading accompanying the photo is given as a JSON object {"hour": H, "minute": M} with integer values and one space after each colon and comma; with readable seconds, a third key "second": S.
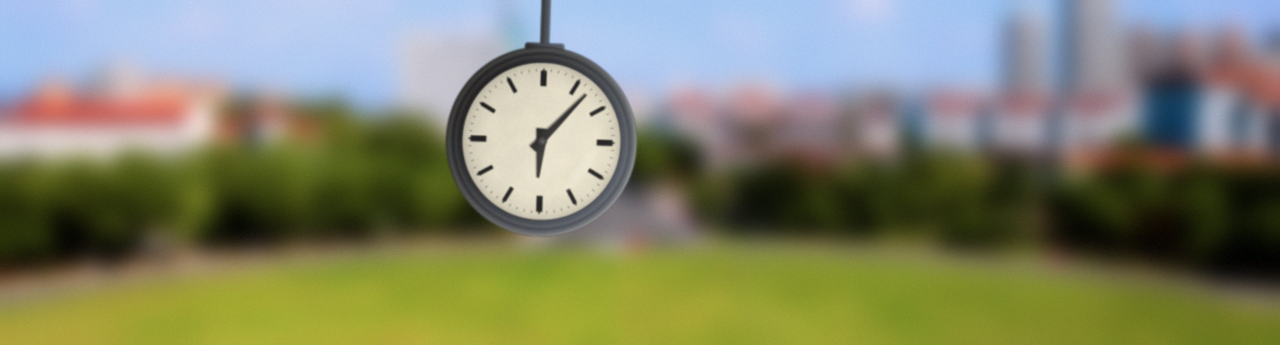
{"hour": 6, "minute": 7}
